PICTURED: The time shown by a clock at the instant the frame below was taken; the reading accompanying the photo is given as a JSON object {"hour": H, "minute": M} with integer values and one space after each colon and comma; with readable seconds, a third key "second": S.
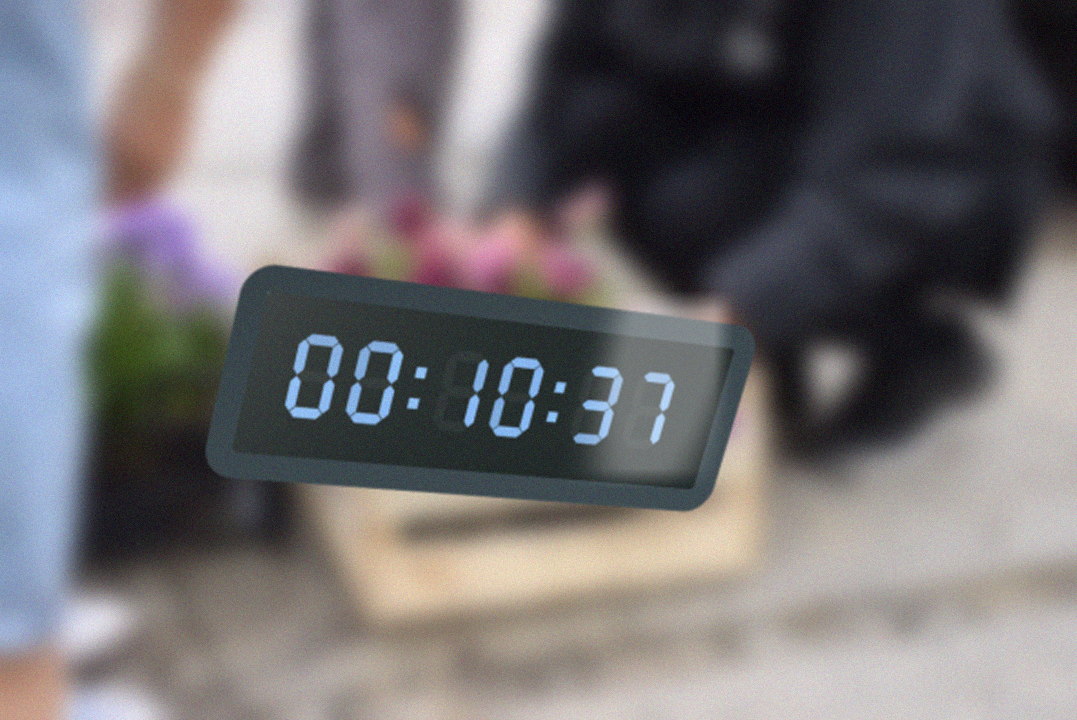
{"hour": 0, "minute": 10, "second": 37}
